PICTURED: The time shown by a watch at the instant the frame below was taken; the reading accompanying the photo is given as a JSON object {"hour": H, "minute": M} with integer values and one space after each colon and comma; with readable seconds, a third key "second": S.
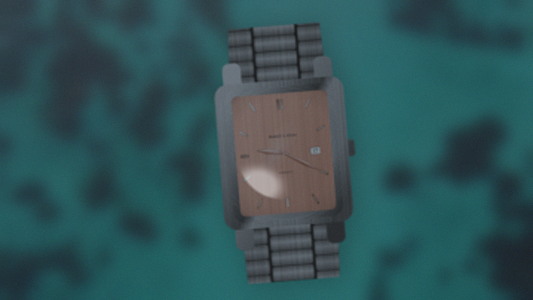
{"hour": 9, "minute": 20}
